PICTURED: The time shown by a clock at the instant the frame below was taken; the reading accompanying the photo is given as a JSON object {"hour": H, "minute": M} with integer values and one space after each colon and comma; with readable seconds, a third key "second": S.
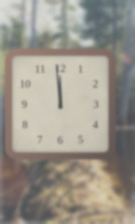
{"hour": 11, "minute": 59}
